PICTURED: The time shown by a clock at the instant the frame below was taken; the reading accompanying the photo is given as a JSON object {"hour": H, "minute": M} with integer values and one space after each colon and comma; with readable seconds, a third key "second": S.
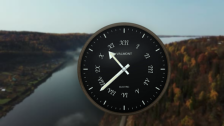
{"hour": 10, "minute": 38}
